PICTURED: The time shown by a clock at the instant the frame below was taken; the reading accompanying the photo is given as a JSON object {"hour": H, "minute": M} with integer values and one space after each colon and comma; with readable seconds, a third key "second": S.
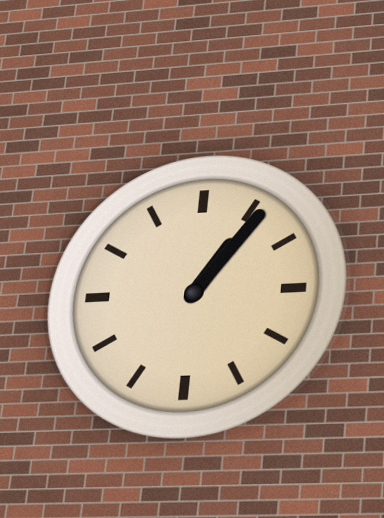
{"hour": 1, "minute": 6}
